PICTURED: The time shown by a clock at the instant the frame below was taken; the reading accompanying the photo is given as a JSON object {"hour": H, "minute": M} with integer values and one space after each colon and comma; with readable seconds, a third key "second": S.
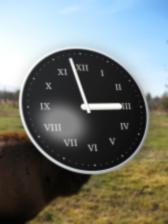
{"hour": 2, "minute": 58}
